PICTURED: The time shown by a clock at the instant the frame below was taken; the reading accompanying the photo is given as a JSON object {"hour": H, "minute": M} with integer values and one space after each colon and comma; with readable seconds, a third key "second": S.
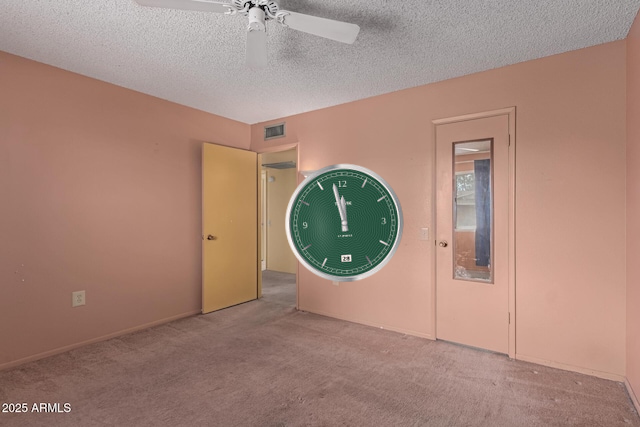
{"hour": 11, "minute": 58}
